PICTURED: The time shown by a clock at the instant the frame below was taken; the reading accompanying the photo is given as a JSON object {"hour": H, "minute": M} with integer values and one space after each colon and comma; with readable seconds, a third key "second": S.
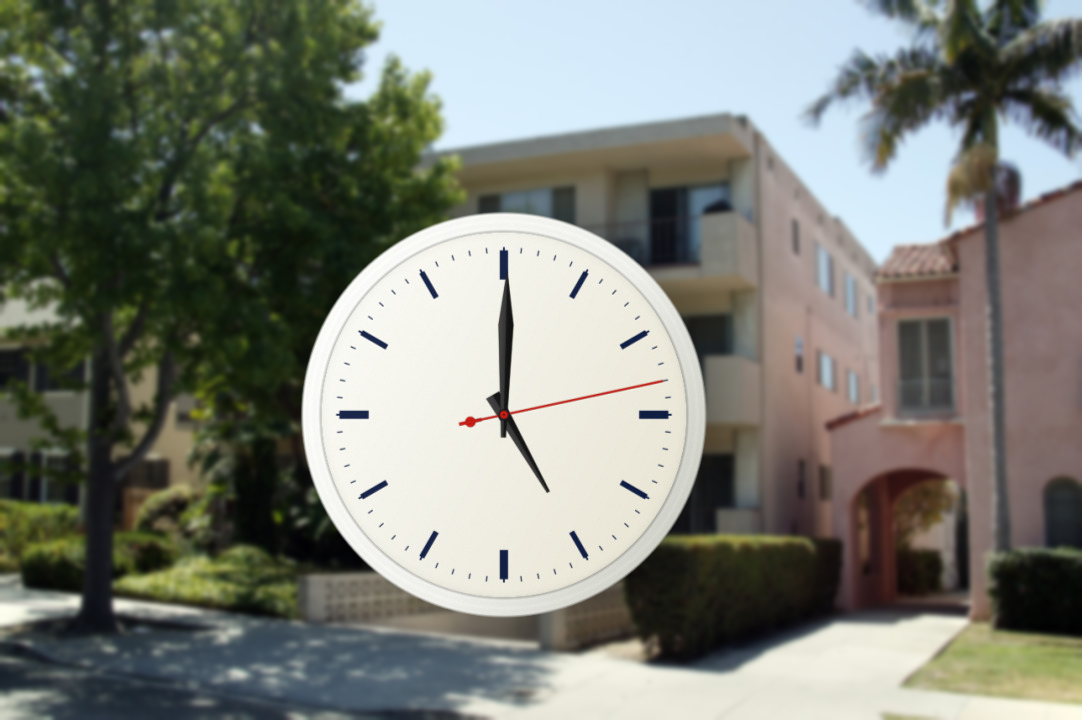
{"hour": 5, "minute": 0, "second": 13}
